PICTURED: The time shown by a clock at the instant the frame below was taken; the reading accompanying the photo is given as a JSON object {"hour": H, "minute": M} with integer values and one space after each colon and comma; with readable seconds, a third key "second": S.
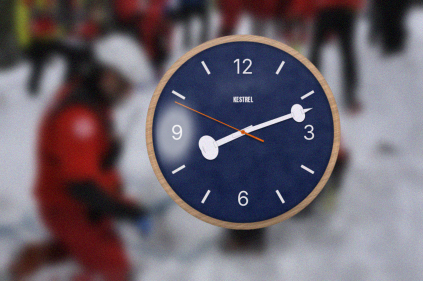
{"hour": 8, "minute": 11, "second": 49}
